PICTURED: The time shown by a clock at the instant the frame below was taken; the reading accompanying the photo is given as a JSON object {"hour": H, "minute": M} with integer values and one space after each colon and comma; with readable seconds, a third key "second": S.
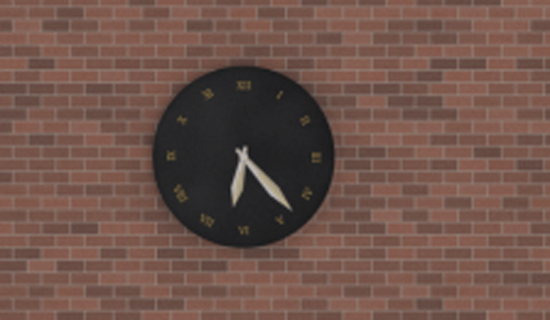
{"hour": 6, "minute": 23}
